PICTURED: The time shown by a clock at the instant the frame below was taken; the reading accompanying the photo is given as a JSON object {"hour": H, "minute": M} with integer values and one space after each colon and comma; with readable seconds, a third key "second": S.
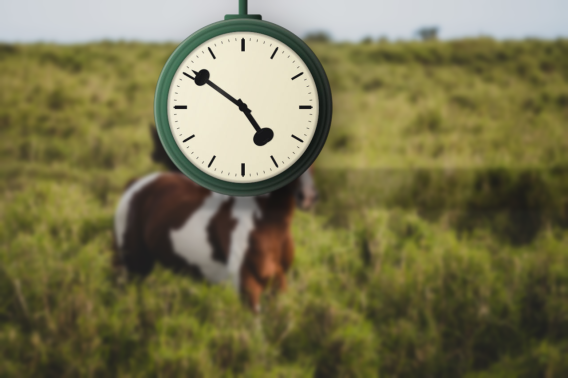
{"hour": 4, "minute": 51}
